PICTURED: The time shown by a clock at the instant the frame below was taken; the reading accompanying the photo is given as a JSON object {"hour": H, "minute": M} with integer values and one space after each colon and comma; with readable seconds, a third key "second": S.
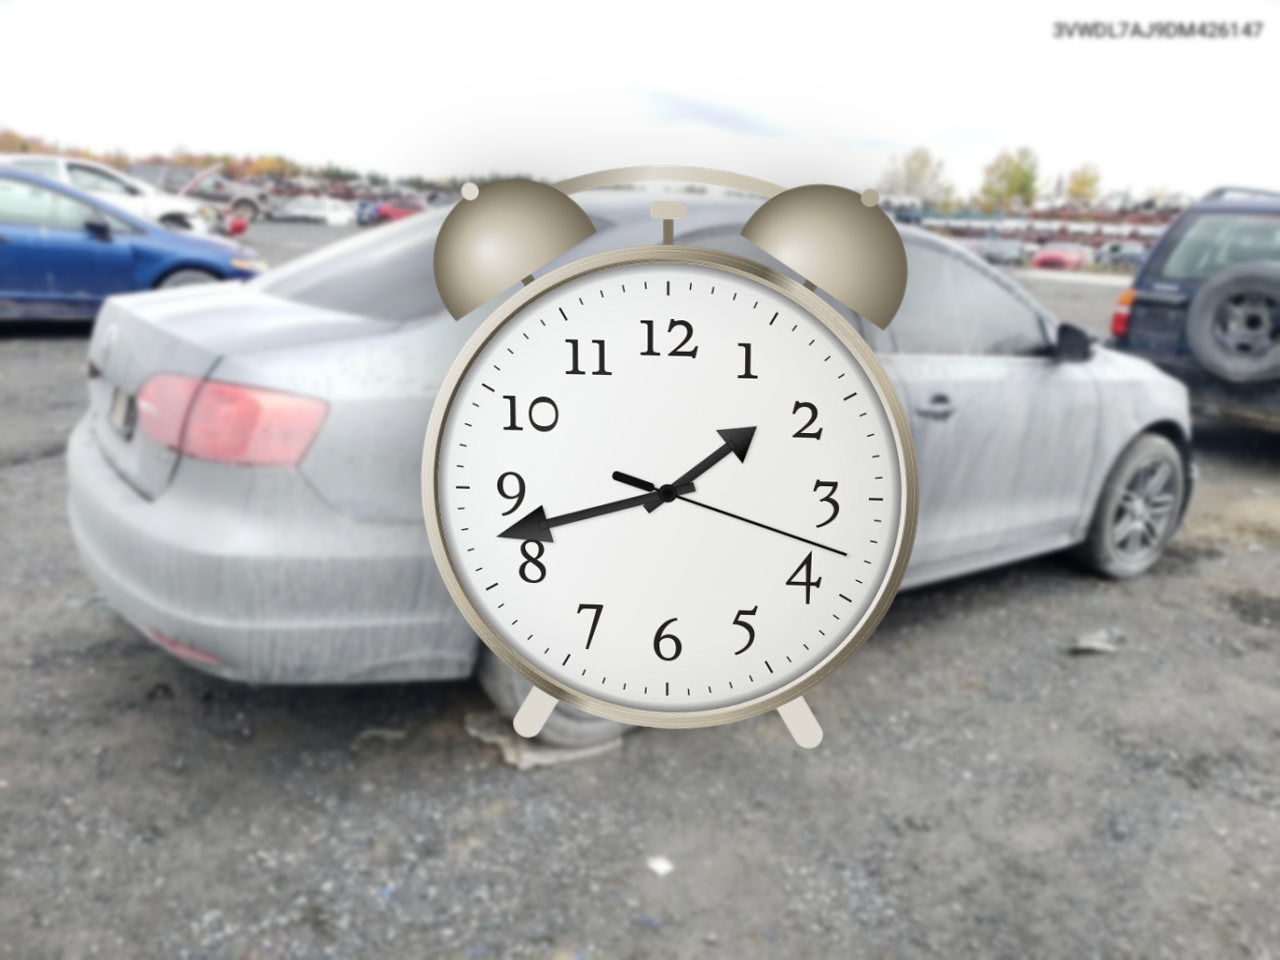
{"hour": 1, "minute": 42, "second": 18}
